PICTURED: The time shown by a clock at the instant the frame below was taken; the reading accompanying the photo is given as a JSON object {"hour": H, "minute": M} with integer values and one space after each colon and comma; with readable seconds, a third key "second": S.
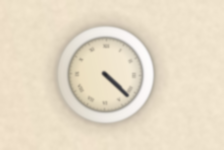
{"hour": 4, "minute": 22}
